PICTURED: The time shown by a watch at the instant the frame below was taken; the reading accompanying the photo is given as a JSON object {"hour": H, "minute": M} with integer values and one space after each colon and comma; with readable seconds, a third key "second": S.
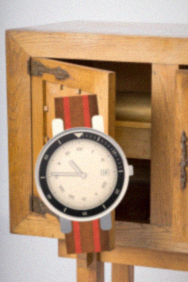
{"hour": 10, "minute": 46}
